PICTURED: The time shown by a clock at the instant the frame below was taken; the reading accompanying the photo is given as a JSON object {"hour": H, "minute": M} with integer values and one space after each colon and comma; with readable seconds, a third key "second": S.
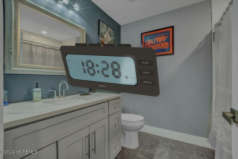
{"hour": 18, "minute": 28}
